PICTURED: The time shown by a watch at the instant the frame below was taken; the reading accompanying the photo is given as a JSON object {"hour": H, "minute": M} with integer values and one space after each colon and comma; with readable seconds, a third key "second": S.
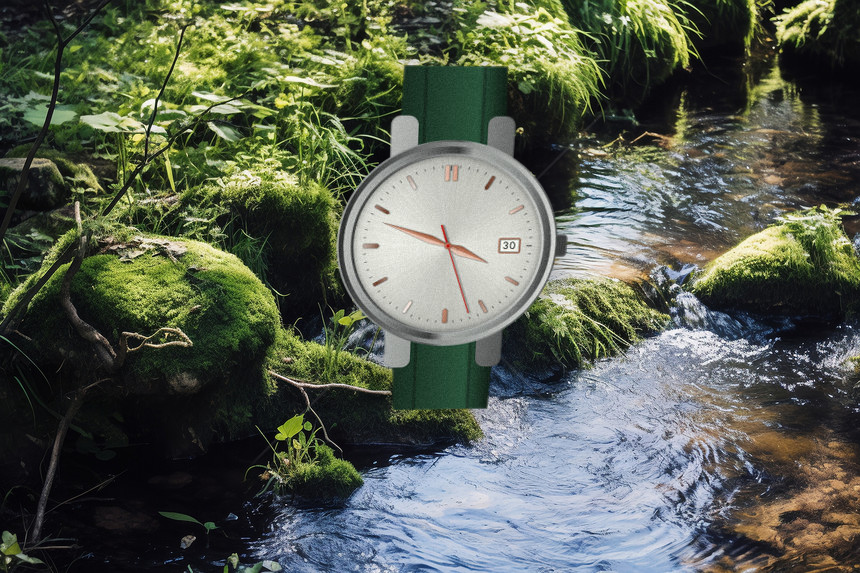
{"hour": 3, "minute": 48, "second": 27}
